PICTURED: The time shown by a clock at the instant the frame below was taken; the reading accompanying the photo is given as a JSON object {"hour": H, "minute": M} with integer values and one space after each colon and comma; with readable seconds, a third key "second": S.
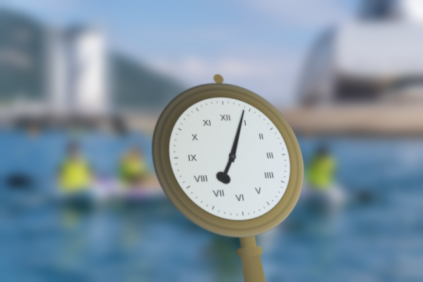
{"hour": 7, "minute": 4}
